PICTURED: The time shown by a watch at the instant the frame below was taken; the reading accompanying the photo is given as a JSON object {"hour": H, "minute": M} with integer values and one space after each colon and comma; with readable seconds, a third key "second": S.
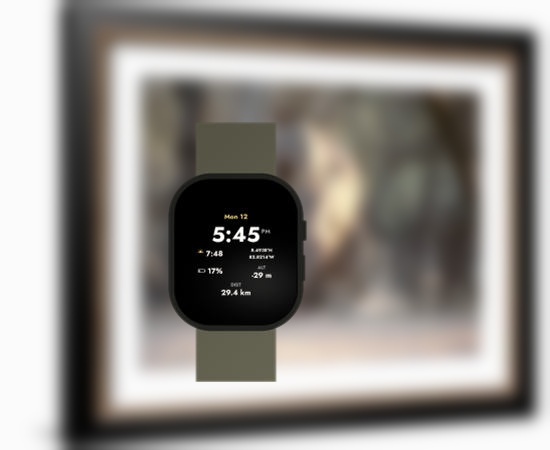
{"hour": 5, "minute": 45}
